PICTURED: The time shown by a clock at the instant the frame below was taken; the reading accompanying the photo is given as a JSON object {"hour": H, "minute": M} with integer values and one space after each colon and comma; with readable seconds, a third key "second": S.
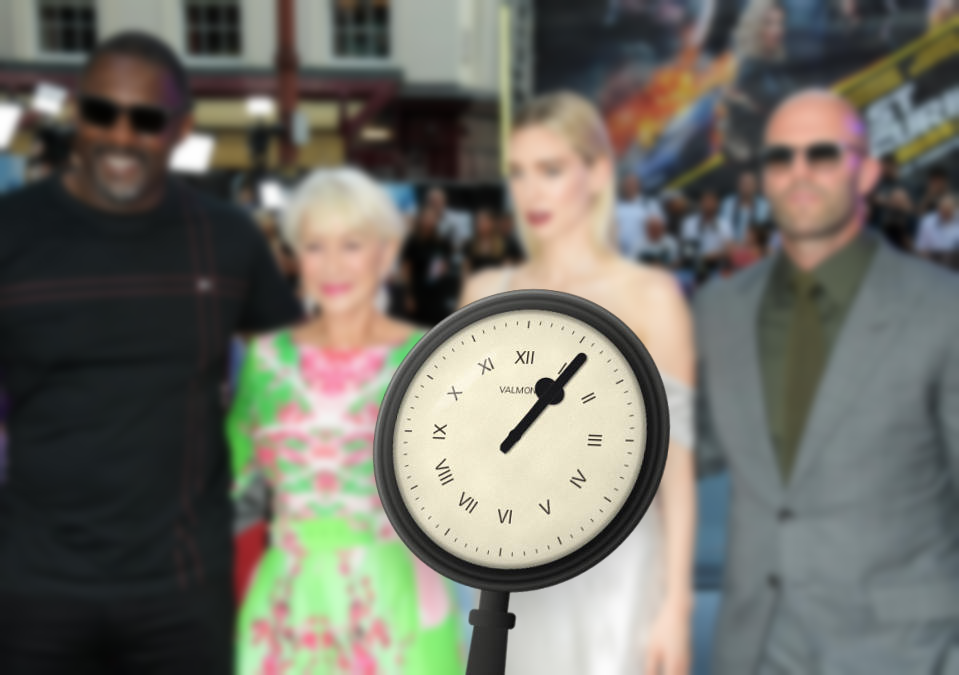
{"hour": 1, "minute": 6}
